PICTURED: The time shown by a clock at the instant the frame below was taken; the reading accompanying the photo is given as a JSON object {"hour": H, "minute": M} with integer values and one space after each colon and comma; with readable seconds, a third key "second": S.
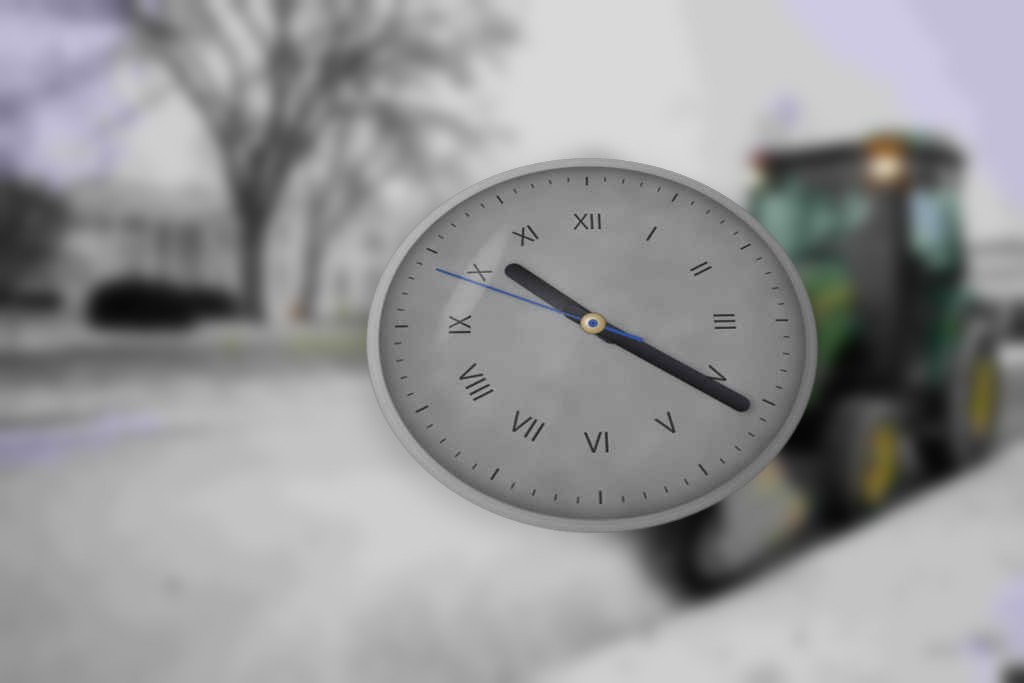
{"hour": 10, "minute": 20, "second": 49}
